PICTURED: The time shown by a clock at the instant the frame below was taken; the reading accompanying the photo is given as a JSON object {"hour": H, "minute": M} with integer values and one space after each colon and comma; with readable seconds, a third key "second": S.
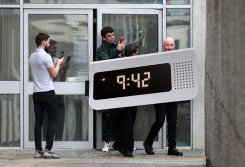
{"hour": 9, "minute": 42}
